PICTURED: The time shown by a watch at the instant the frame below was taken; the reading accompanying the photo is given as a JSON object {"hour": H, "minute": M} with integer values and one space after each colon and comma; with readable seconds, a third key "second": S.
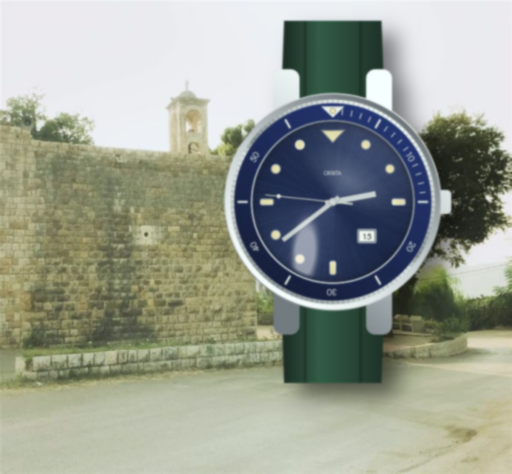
{"hour": 2, "minute": 38, "second": 46}
